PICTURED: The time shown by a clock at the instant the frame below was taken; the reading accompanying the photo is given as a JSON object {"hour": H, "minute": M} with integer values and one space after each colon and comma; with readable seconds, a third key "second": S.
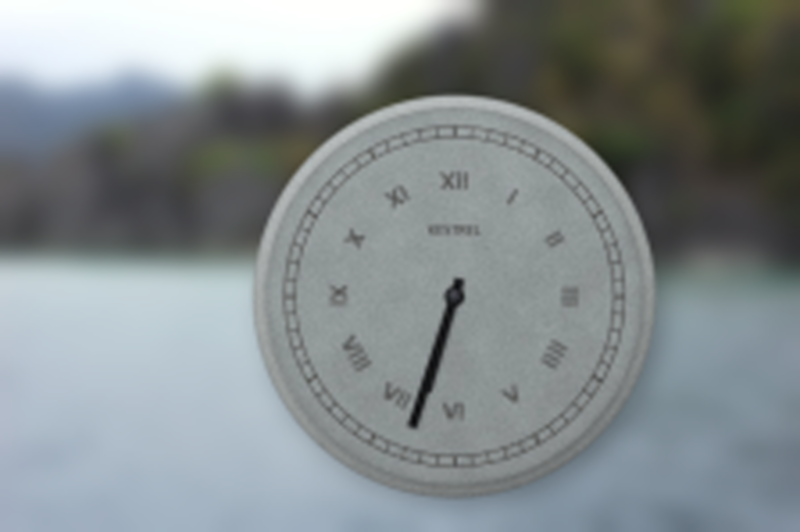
{"hour": 6, "minute": 33}
